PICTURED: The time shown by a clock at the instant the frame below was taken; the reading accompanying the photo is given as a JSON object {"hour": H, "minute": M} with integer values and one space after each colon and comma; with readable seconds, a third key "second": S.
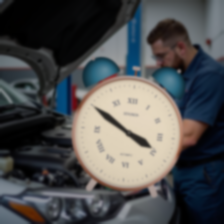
{"hour": 3, "minute": 50}
